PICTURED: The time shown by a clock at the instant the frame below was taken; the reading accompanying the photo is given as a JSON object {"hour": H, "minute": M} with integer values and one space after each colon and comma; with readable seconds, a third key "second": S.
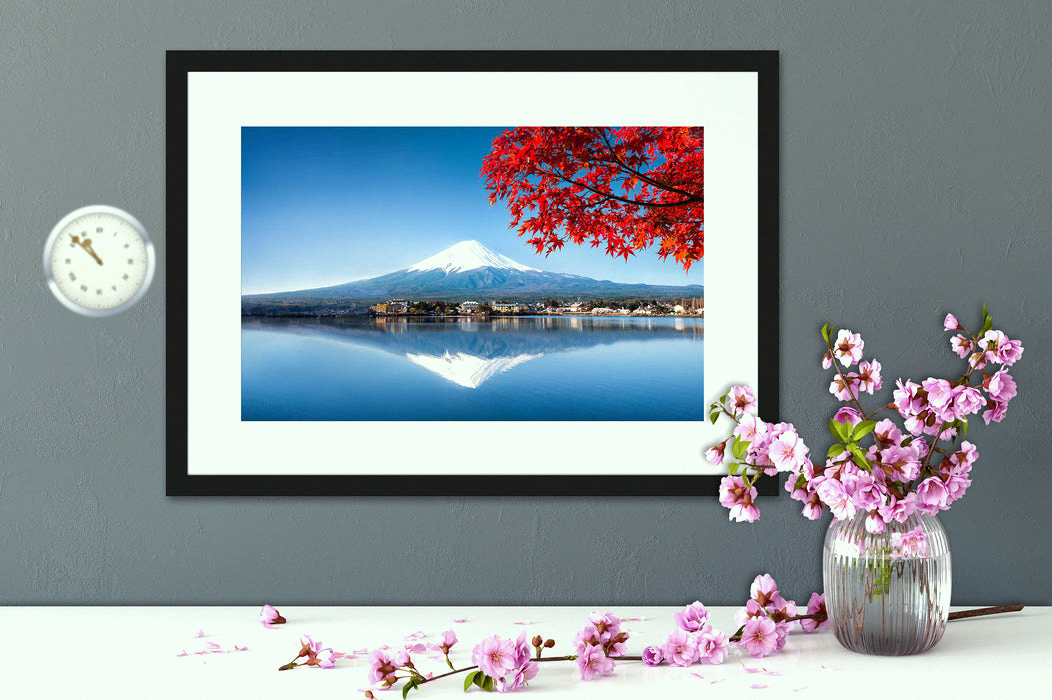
{"hour": 10, "minute": 52}
